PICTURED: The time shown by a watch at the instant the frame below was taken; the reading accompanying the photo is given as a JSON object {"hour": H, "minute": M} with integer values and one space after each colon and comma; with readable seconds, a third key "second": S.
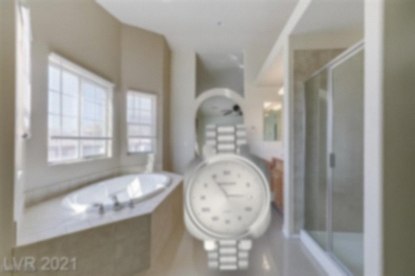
{"hour": 2, "minute": 54}
